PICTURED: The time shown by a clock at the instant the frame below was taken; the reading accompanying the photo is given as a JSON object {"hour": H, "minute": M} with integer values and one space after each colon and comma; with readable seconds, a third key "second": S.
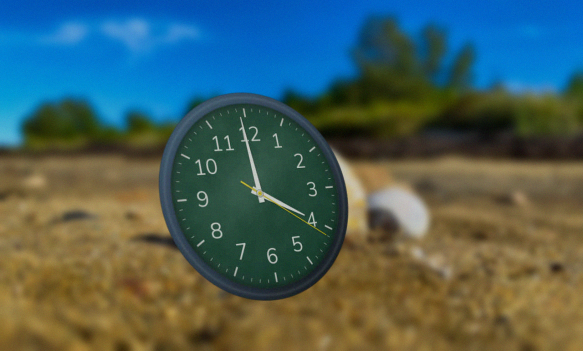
{"hour": 3, "minute": 59, "second": 21}
